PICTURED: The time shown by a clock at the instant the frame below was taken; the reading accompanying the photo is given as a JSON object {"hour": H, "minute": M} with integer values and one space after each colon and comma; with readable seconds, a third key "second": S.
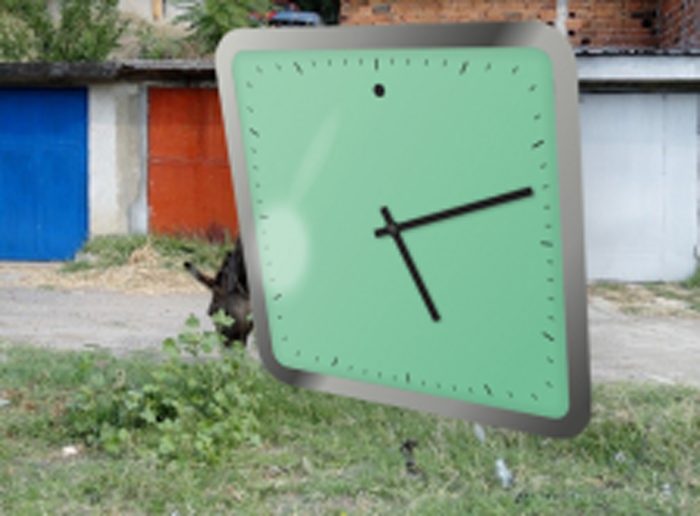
{"hour": 5, "minute": 12}
